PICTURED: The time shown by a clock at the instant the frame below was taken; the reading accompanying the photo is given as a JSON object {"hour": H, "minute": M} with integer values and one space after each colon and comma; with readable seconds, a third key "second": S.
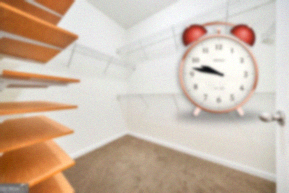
{"hour": 9, "minute": 47}
